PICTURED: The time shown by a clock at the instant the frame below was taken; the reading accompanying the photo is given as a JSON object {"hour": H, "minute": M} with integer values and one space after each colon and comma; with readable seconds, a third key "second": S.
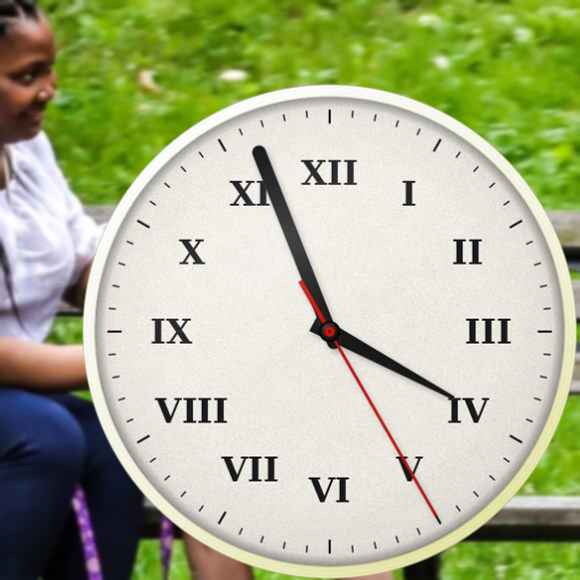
{"hour": 3, "minute": 56, "second": 25}
